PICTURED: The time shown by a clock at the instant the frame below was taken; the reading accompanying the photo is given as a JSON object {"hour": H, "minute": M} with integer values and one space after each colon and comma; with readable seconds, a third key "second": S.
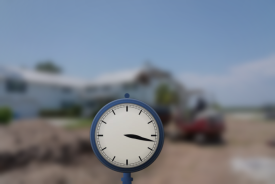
{"hour": 3, "minute": 17}
